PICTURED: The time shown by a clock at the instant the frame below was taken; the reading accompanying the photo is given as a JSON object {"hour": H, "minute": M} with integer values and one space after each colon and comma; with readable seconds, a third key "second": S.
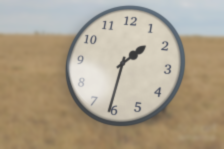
{"hour": 1, "minute": 31}
